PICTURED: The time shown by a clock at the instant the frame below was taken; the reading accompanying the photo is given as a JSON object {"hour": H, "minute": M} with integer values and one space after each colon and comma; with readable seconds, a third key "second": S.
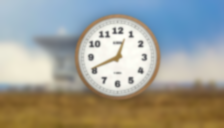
{"hour": 12, "minute": 41}
